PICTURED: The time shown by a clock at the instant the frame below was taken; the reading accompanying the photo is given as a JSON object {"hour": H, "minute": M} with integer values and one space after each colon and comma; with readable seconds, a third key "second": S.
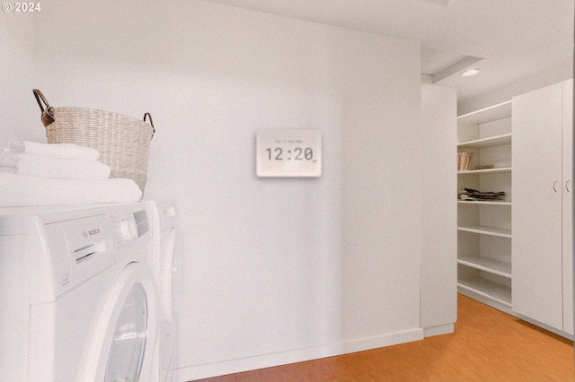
{"hour": 12, "minute": 20}
